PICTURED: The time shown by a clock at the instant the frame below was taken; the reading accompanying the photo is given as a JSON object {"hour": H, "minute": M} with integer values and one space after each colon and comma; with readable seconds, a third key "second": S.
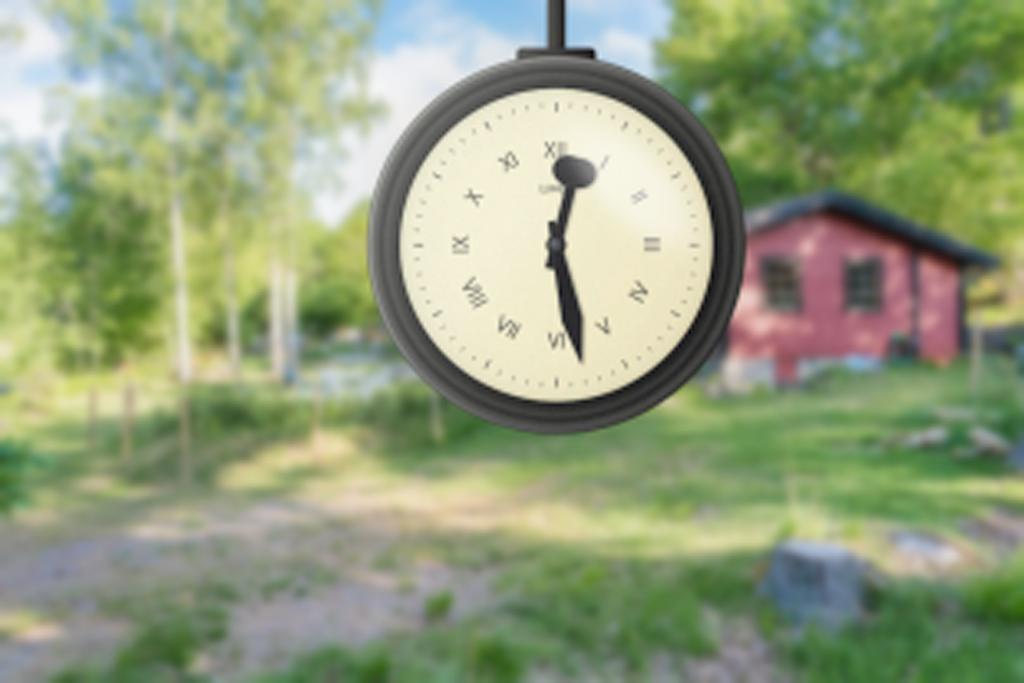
{"hour": 12, "minute": 28}
